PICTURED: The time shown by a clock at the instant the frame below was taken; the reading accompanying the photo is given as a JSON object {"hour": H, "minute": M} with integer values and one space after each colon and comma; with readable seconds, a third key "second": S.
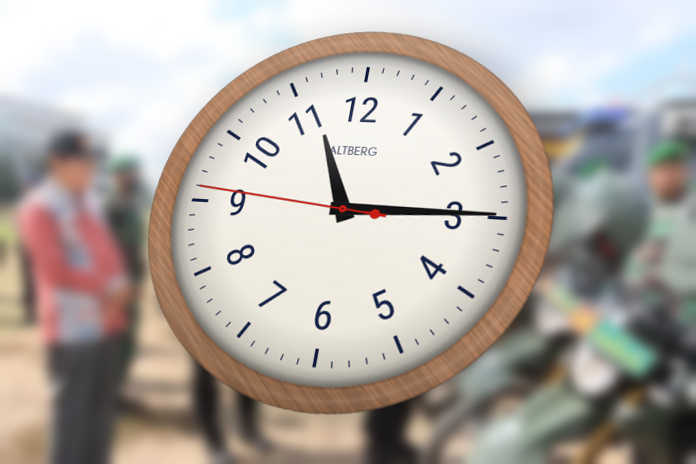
{"hour": 11, "minute": 14, "second": 46}
